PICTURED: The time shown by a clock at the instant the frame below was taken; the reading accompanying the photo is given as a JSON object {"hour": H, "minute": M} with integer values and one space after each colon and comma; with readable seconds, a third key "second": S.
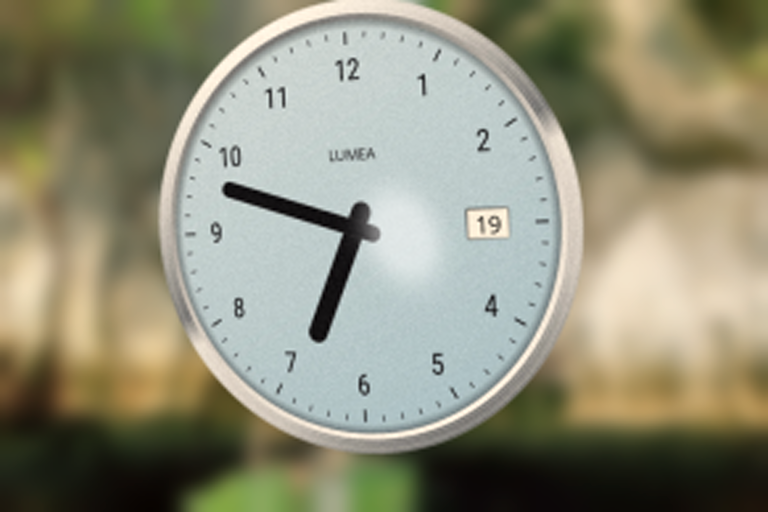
{"hour": 6, "minute": 48}
